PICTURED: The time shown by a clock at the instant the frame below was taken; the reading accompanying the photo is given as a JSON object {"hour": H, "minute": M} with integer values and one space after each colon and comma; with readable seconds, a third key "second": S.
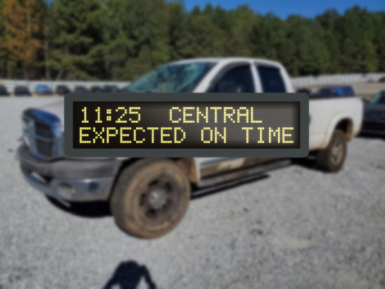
{"hour": 11, "minute": 25}
